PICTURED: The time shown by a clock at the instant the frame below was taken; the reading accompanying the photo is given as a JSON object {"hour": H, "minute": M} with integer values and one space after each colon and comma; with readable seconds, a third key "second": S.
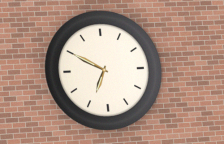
{"hour": 6, "minute": 50}
